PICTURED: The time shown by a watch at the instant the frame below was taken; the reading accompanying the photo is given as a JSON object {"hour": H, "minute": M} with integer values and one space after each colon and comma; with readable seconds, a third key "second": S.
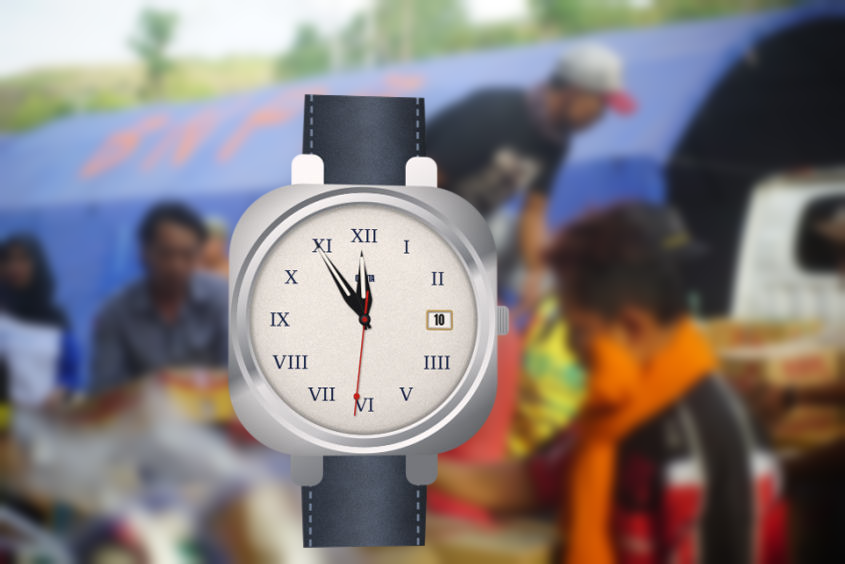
{"hour": 11, "minute": 54, "second": 31}
